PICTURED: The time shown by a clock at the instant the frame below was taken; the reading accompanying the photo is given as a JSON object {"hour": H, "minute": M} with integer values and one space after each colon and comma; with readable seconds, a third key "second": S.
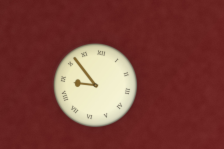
{"hour": 8, "minute": 52}
